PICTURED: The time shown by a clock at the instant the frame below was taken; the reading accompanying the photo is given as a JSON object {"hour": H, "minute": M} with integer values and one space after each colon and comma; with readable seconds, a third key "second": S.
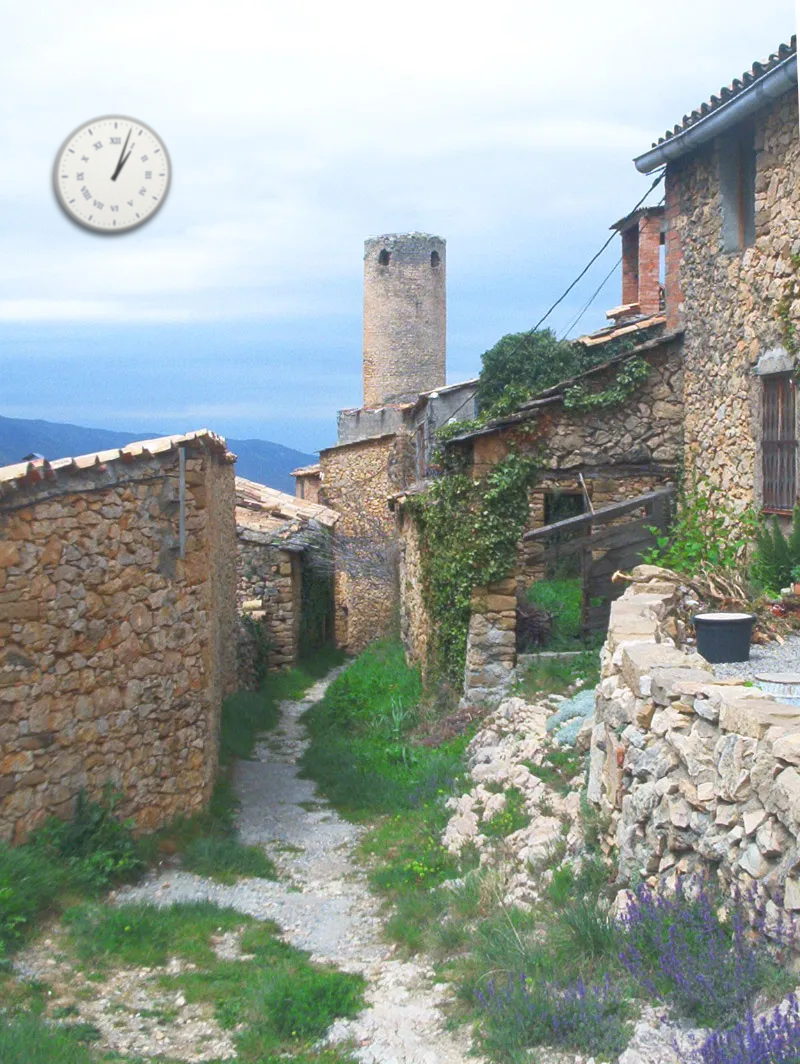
{"hour": 1, "minute": 3}
